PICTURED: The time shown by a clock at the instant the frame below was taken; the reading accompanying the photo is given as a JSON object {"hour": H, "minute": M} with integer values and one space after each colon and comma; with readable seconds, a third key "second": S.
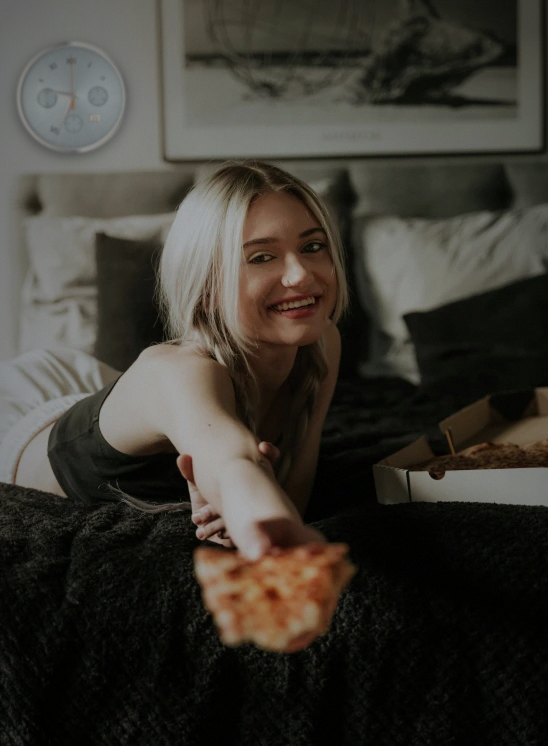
{"hour": 9, "minute": 34}
